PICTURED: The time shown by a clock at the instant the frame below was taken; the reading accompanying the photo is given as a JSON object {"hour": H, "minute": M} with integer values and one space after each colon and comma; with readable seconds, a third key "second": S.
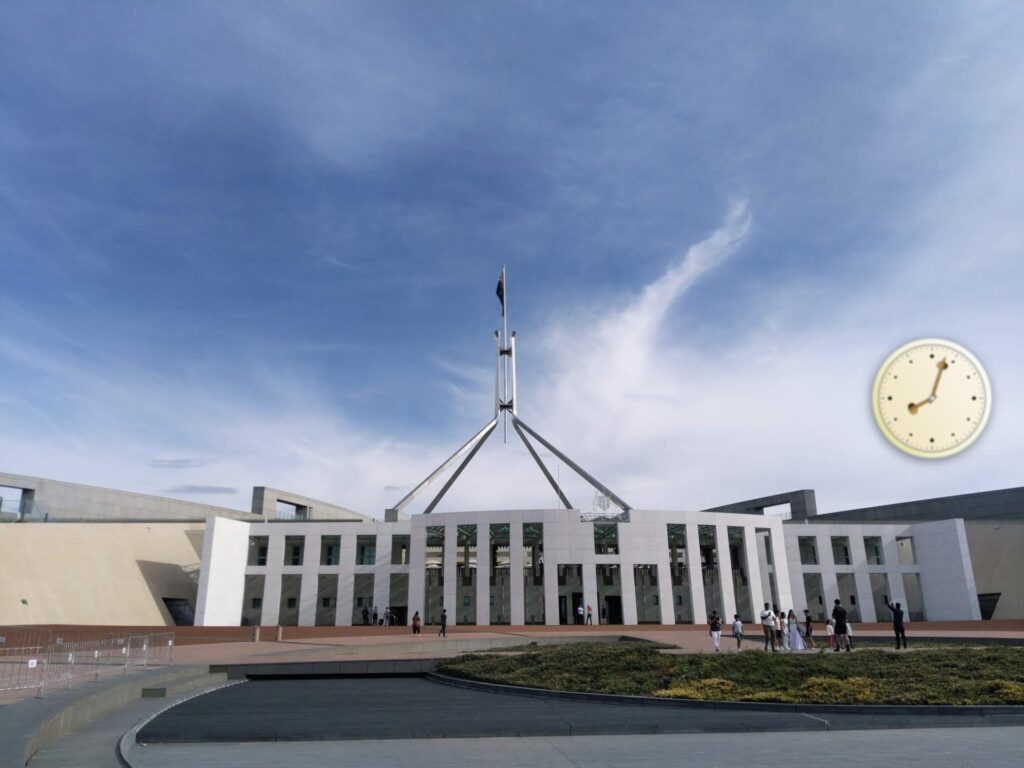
{"hour": 8, "minute": 3}
